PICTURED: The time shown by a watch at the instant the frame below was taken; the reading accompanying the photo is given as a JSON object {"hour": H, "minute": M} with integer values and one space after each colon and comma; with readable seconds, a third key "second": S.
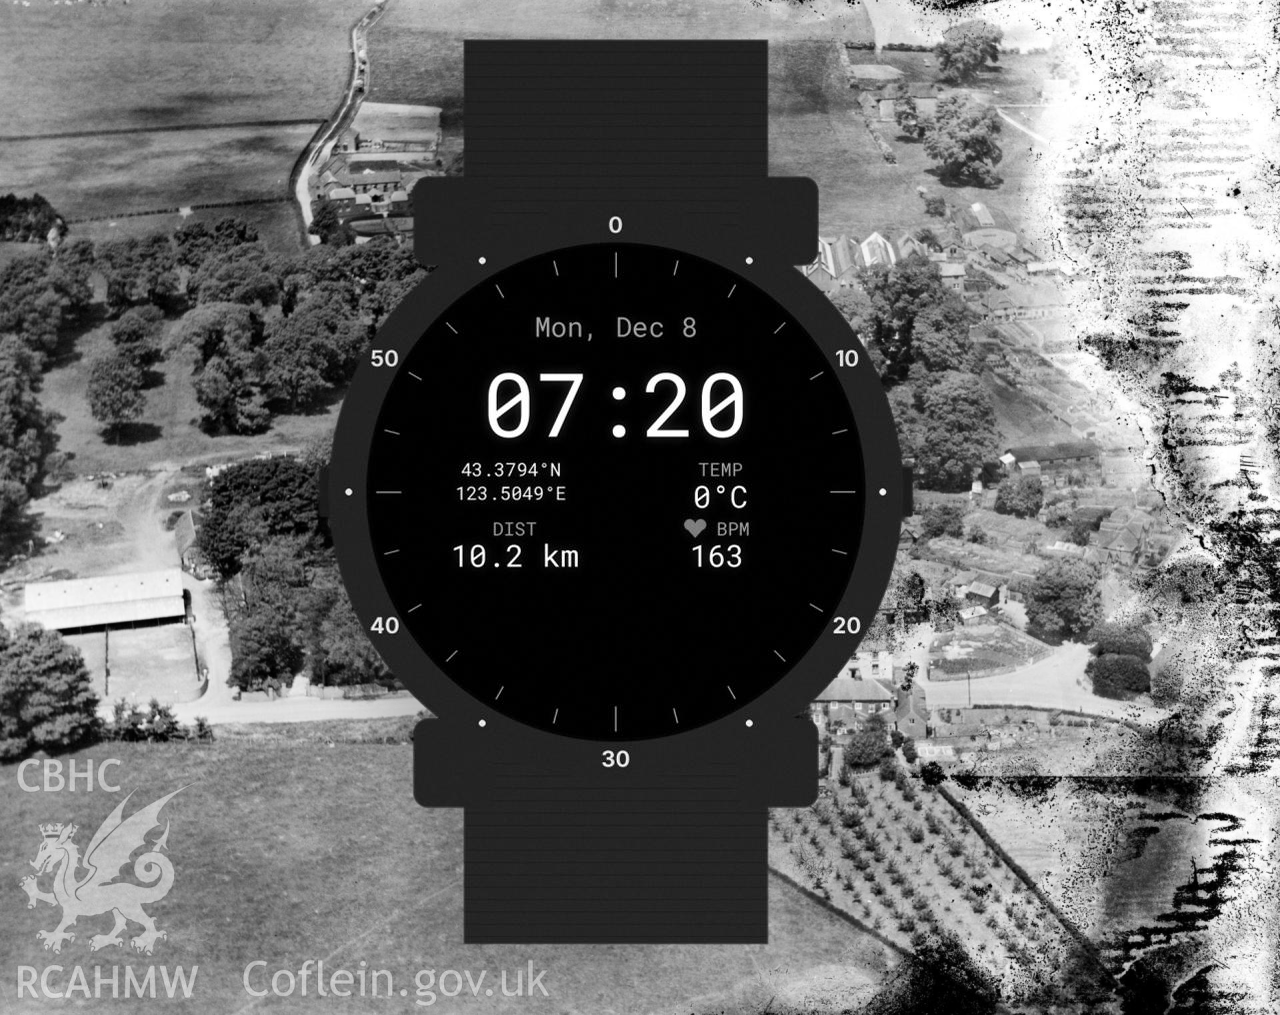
{"hour": 7, "minute": 20}
